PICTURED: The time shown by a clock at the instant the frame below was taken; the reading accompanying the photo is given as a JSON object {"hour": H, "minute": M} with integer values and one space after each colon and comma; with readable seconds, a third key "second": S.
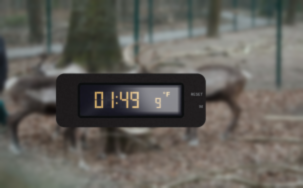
{"hour": 1, "minute": 49}
